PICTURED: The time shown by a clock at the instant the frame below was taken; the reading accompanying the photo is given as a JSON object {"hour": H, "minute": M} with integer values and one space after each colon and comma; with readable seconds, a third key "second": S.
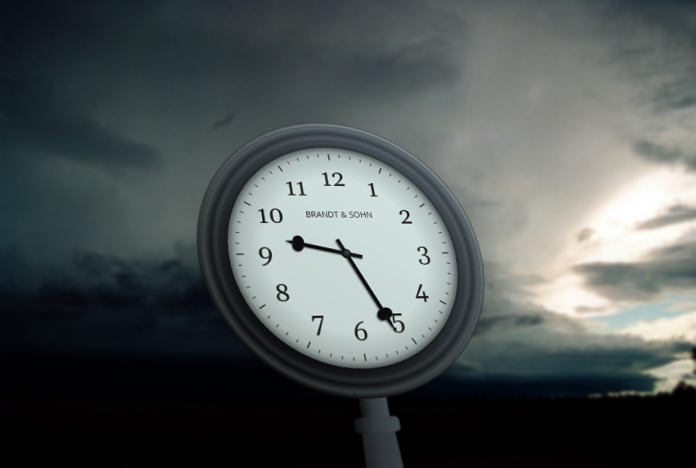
{"hour": 9, "minute": 26}
